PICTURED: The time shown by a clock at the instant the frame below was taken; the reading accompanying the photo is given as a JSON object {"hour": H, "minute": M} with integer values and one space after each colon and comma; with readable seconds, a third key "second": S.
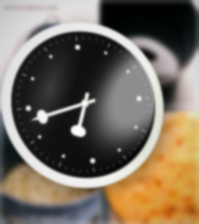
{"hour": 6, "minute": 43}
